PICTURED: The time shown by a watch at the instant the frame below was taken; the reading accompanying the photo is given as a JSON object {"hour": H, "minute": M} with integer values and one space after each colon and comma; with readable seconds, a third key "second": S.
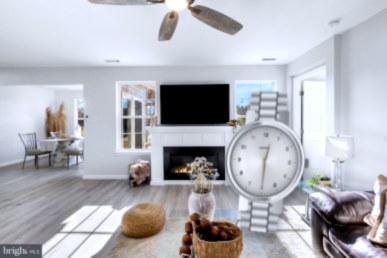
{"hour": 12, "minute": 30}
